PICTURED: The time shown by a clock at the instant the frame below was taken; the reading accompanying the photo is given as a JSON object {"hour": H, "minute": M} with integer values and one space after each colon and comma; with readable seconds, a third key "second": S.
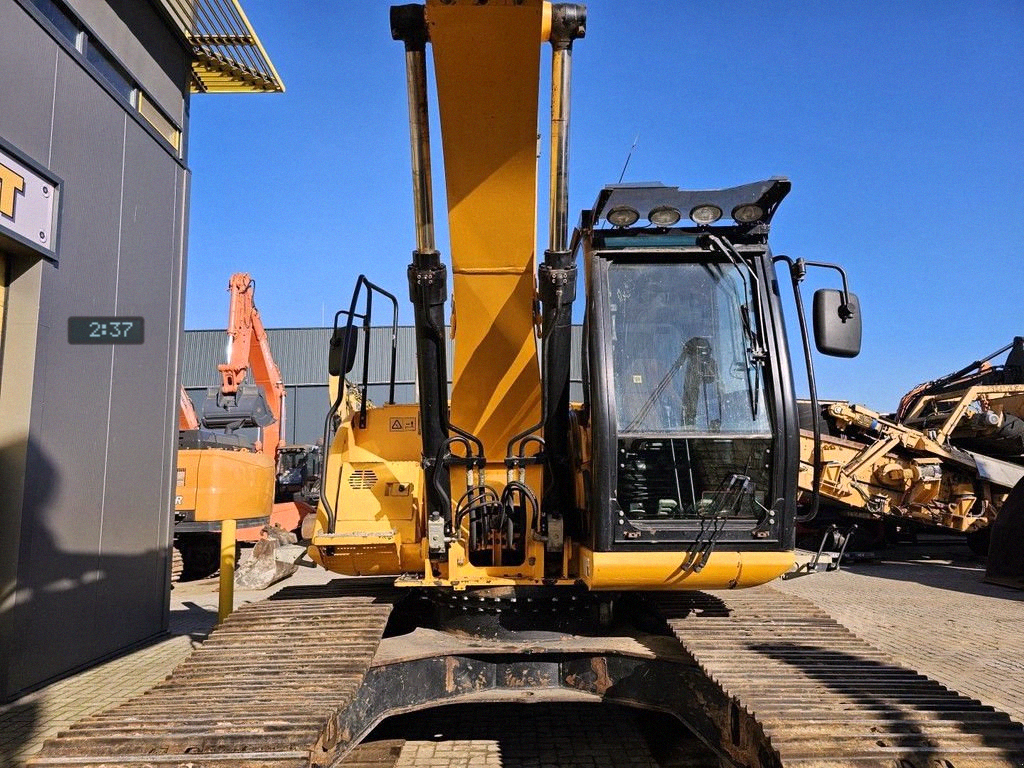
{"hour": 2, "minute": 37}
